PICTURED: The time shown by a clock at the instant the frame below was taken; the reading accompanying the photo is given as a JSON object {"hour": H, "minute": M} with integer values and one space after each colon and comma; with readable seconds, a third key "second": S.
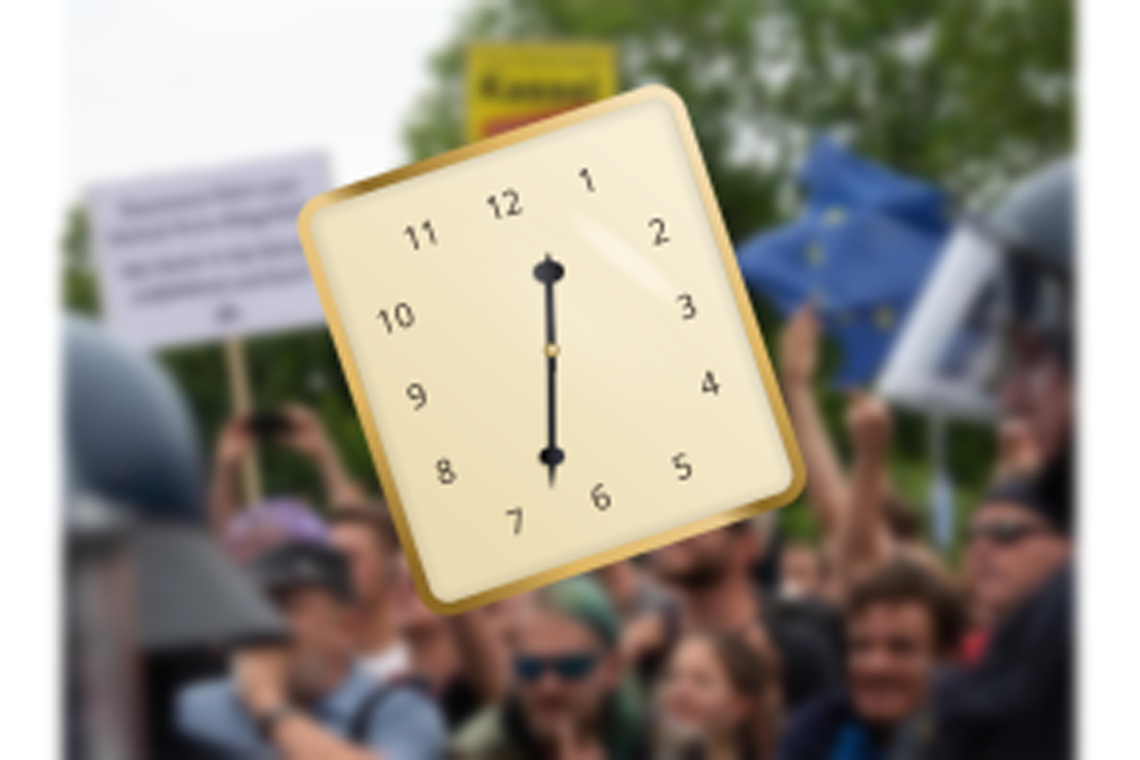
{"hour": 12, "minute": 33}
